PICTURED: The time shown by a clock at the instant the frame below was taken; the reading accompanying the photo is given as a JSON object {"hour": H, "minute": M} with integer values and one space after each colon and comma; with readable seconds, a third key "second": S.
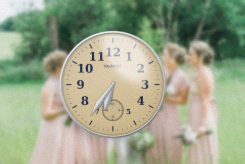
{"hour": 6, "minute": 36}
